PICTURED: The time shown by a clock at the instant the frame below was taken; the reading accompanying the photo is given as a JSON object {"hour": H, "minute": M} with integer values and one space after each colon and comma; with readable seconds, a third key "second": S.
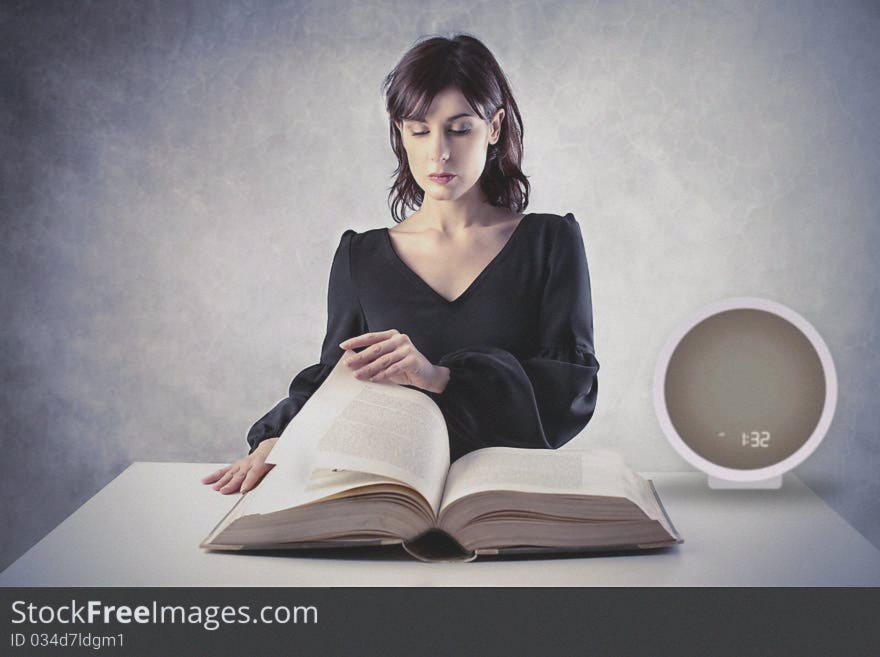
{"hour": 1, "minute": 32}
